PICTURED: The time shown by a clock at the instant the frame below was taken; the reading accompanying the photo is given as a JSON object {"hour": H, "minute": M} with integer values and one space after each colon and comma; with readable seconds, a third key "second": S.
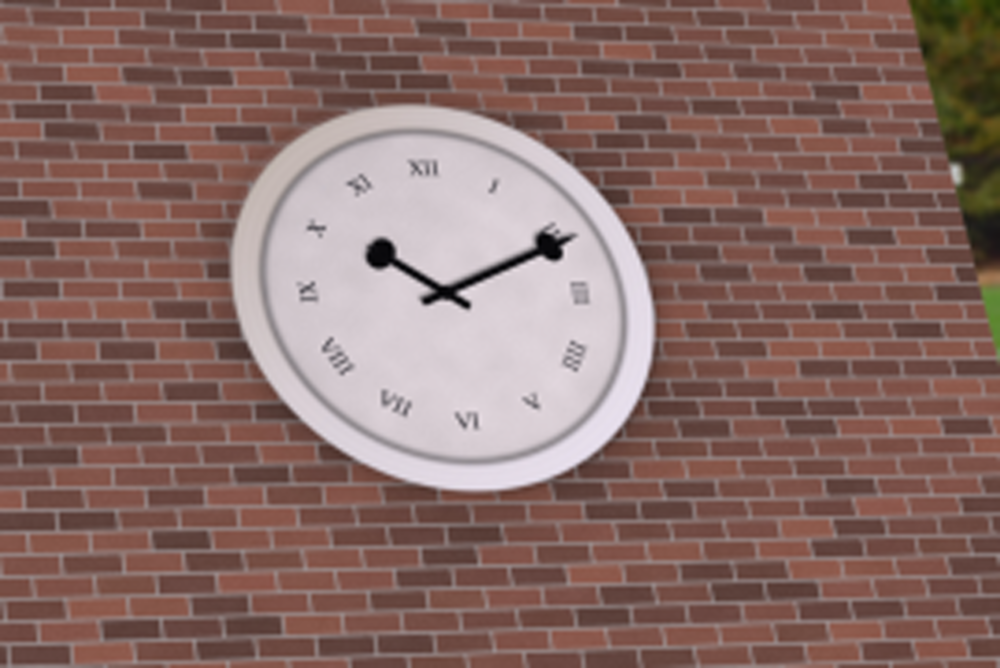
{"hour": 10, "minute": 11}
